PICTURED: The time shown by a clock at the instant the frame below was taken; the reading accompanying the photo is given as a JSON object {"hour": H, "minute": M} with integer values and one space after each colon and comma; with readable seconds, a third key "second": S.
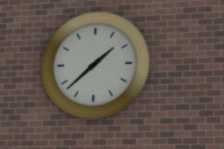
{"hour": 1, "minute": 38}
